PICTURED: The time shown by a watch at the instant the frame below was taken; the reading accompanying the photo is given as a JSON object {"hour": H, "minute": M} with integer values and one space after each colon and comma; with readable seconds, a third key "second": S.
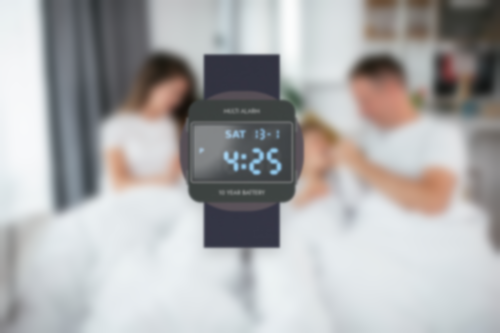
{"hour": 4, "minute": 25}
